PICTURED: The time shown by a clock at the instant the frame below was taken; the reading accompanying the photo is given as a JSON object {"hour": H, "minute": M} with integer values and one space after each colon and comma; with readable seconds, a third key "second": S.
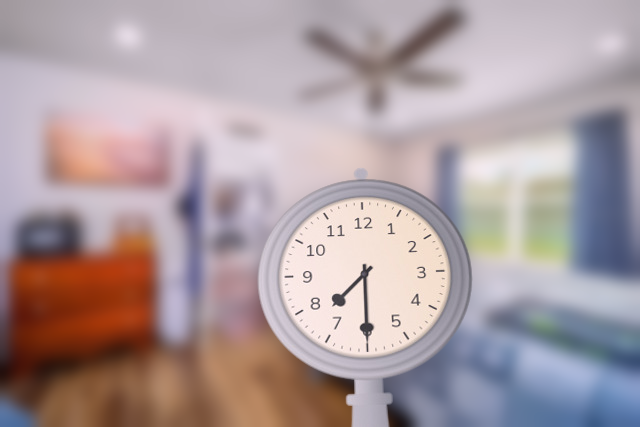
{"hour": 7, "minute": 30}
